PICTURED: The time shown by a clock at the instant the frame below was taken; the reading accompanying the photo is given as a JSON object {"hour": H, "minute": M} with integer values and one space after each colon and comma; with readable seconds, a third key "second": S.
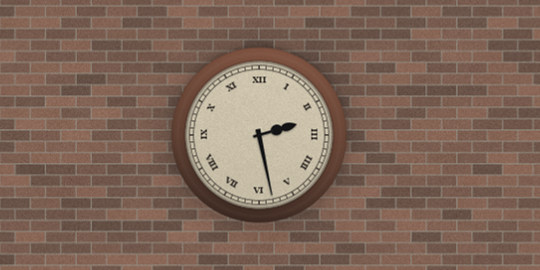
{"hour": 2, "minute": 28}
